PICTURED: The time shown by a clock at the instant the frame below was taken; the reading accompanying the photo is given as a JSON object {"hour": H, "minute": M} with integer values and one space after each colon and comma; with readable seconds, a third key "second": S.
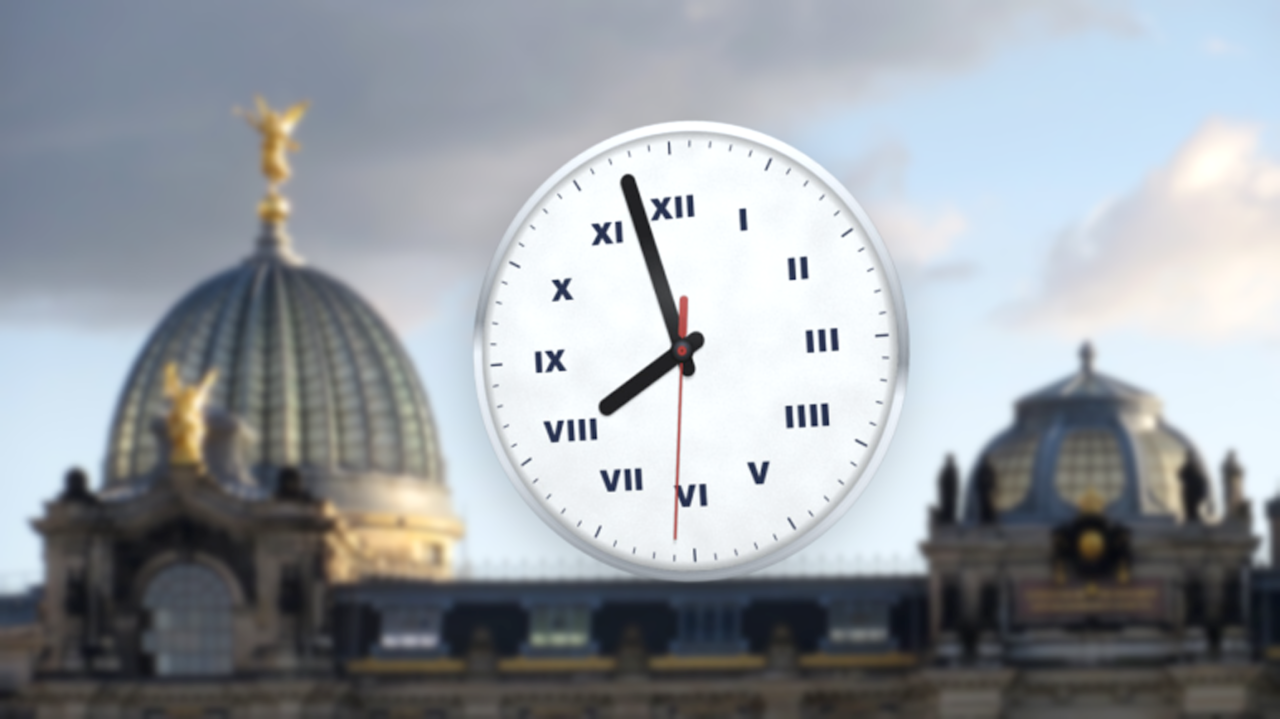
{"hour": 7, "minute": 57, "second": 31}
